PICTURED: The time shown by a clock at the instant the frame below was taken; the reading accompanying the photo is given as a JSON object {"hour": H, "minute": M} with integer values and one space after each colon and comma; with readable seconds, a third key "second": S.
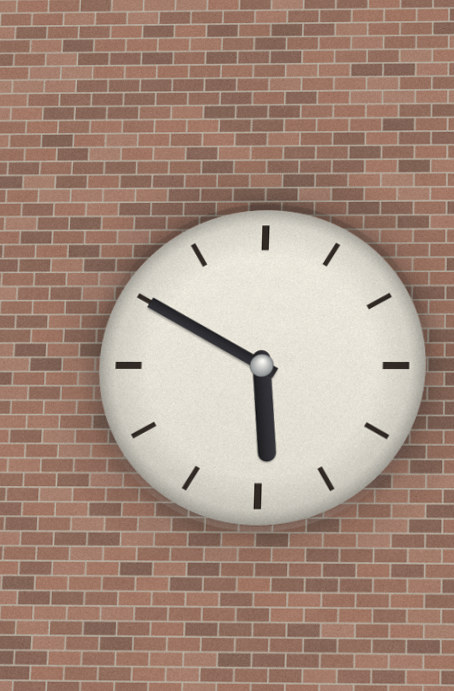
{"hour": 5, "minute": 50}
